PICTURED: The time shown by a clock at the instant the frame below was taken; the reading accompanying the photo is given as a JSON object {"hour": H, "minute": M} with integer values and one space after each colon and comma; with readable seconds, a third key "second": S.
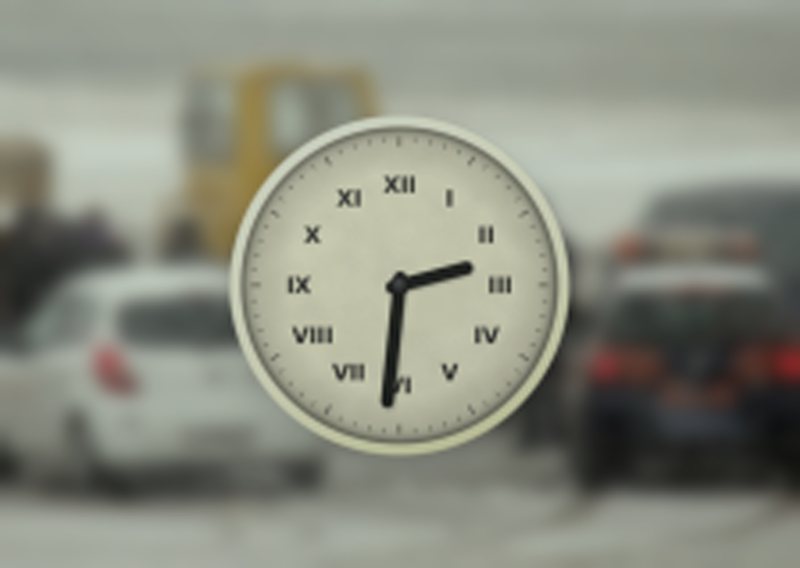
{"hour": 2, "minute": 31}
